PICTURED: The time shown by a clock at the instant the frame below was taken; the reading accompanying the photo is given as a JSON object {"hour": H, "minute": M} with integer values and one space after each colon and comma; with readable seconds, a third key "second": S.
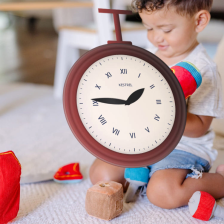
{"hour": 1, "minute": 46}
